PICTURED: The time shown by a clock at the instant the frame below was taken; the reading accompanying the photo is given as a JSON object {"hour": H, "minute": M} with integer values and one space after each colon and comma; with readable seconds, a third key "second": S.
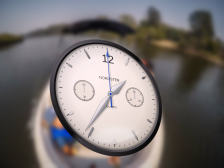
{"hour": 1, "minute": 36}
